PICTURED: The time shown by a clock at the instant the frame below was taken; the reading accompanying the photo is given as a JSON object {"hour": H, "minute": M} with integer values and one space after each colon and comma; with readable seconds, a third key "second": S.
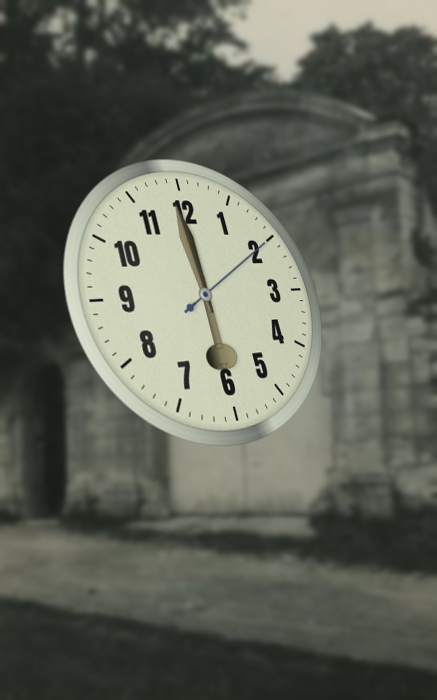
{"hour": 5, "minute": 59, "second": 10}
